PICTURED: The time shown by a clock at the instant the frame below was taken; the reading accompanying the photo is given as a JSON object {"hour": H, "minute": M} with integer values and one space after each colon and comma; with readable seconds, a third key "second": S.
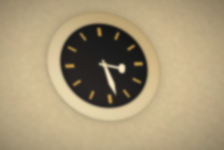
{"hour": 3, "minute": 28}
